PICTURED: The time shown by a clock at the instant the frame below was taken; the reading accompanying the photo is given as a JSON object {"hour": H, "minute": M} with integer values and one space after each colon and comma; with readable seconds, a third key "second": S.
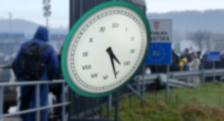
{"hour": 4, "minute": 26}
